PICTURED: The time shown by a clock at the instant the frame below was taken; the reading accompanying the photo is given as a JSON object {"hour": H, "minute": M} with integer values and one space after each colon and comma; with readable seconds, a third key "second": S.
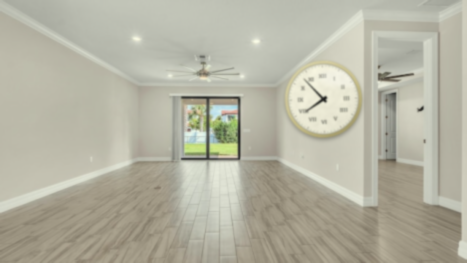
{"hour": 7, "minute": 53}
